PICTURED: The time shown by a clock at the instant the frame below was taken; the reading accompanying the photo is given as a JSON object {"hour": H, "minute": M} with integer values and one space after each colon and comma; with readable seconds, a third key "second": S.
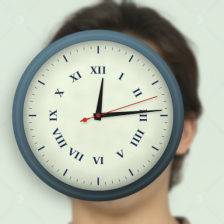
{"hour": 12, "minute": 14, "second": 12}
